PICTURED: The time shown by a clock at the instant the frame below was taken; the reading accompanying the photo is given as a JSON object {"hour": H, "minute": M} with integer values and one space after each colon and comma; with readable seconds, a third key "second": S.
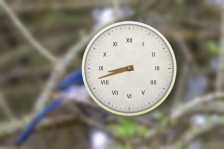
{"hour": 8, "minute": 42}
